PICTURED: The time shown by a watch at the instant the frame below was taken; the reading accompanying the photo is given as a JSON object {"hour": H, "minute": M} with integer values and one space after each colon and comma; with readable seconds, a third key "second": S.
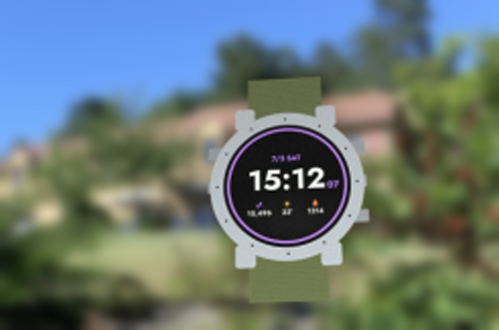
{"hour": 15, "minute": 12}
